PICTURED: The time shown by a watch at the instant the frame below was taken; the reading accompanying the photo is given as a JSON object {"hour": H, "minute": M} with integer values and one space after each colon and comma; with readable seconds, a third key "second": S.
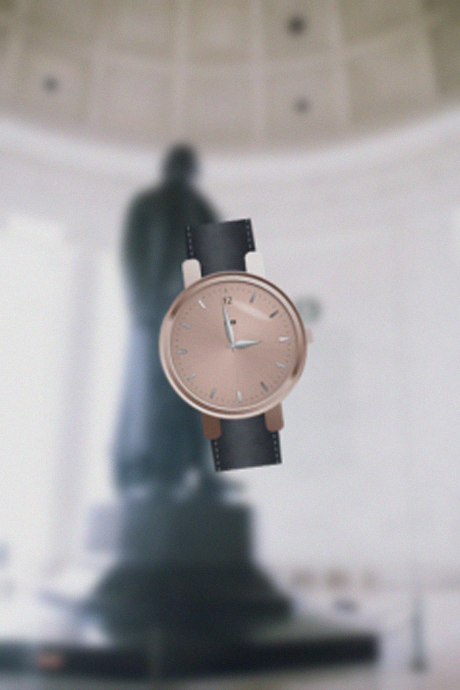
{"hour": 2, "minute": 59}
